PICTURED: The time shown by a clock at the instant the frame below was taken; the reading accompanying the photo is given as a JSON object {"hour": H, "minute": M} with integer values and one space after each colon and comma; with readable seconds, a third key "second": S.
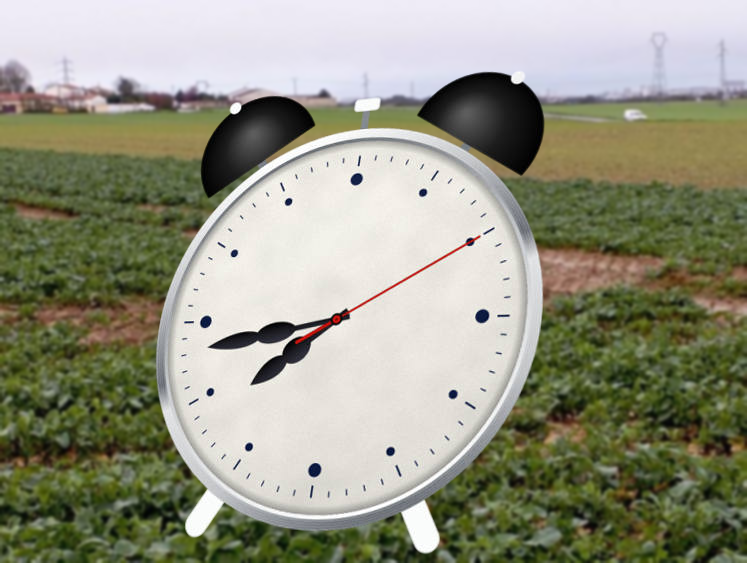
{"hour": 7, "minute": 43, "second": 10}
